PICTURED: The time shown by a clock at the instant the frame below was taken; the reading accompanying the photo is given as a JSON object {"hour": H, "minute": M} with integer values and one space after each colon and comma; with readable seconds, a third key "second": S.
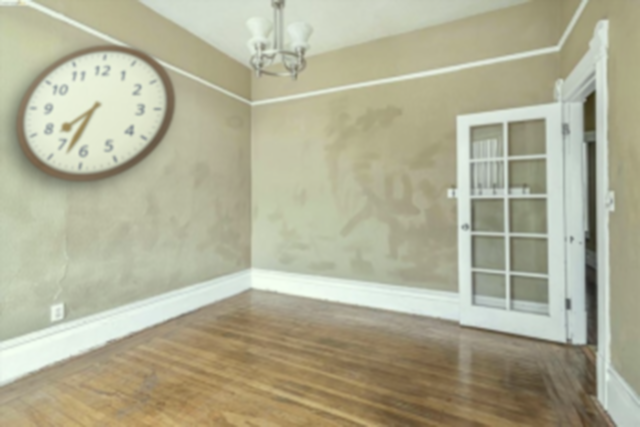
{"hour": 7, "minute": 33}
